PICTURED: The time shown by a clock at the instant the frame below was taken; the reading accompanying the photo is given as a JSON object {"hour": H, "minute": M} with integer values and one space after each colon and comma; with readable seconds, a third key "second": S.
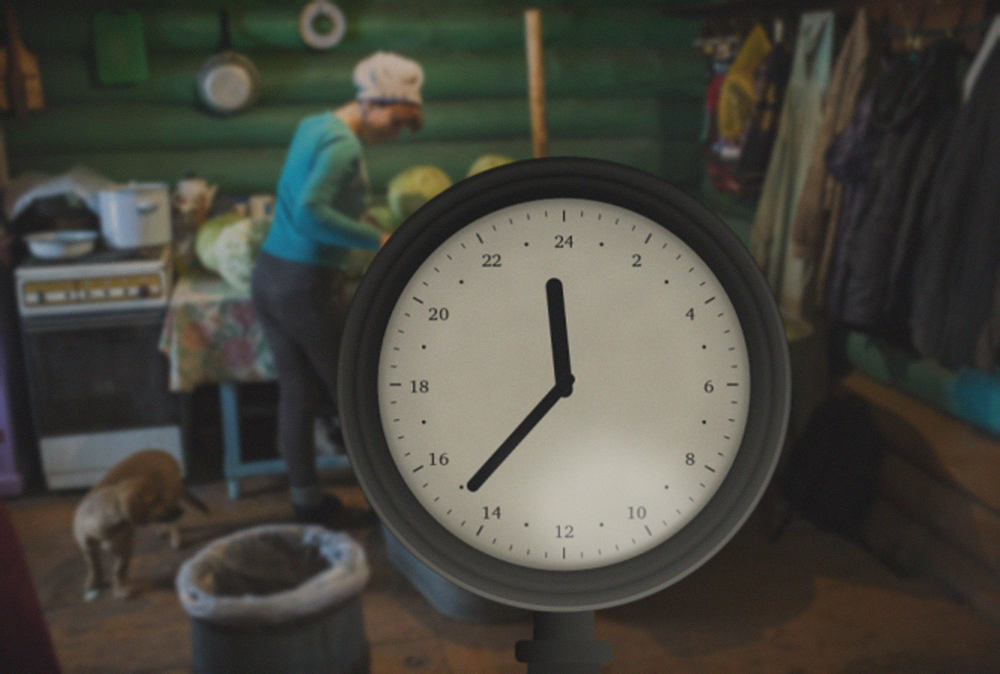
{"hour": 23, "minute": 37}
